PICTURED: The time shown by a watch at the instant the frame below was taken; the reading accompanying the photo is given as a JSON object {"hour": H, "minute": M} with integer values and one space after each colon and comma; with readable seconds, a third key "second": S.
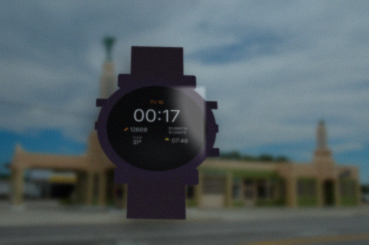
{"hour": 0, "minute": 17}
